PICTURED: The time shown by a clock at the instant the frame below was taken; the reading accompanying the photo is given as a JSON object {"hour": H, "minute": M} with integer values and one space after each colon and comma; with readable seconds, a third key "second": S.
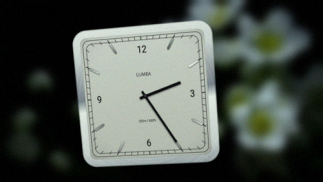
{"hour": 2, "minute": 25}
